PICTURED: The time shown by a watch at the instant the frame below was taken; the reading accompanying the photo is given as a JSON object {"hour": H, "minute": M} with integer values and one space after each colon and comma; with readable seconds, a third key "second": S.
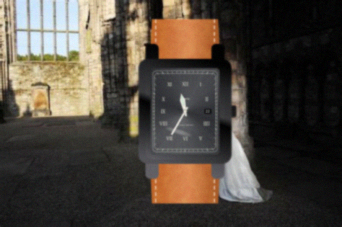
{"hour": 11, "minute": 35}
